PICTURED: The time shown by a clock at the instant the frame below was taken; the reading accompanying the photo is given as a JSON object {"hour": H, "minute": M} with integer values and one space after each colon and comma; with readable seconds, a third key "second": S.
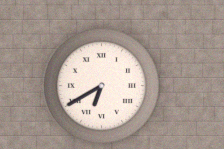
{"hour": 6, "minute": 40}
